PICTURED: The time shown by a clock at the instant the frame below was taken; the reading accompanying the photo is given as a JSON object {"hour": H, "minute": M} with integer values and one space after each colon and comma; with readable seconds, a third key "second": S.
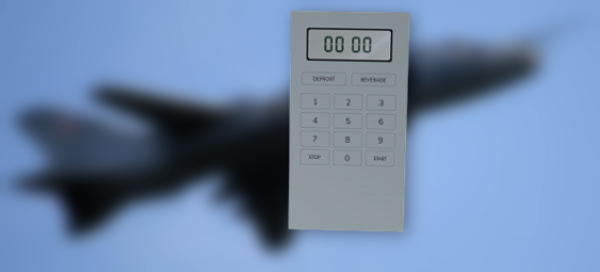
{"hour": 0, "minute": 0}
